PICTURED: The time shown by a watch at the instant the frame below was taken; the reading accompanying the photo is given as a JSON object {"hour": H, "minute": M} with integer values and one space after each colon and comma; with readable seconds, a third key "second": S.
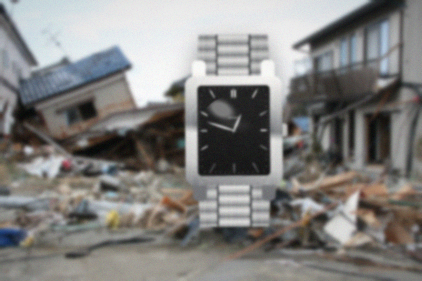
{"hour": 12, "minute": 48}
